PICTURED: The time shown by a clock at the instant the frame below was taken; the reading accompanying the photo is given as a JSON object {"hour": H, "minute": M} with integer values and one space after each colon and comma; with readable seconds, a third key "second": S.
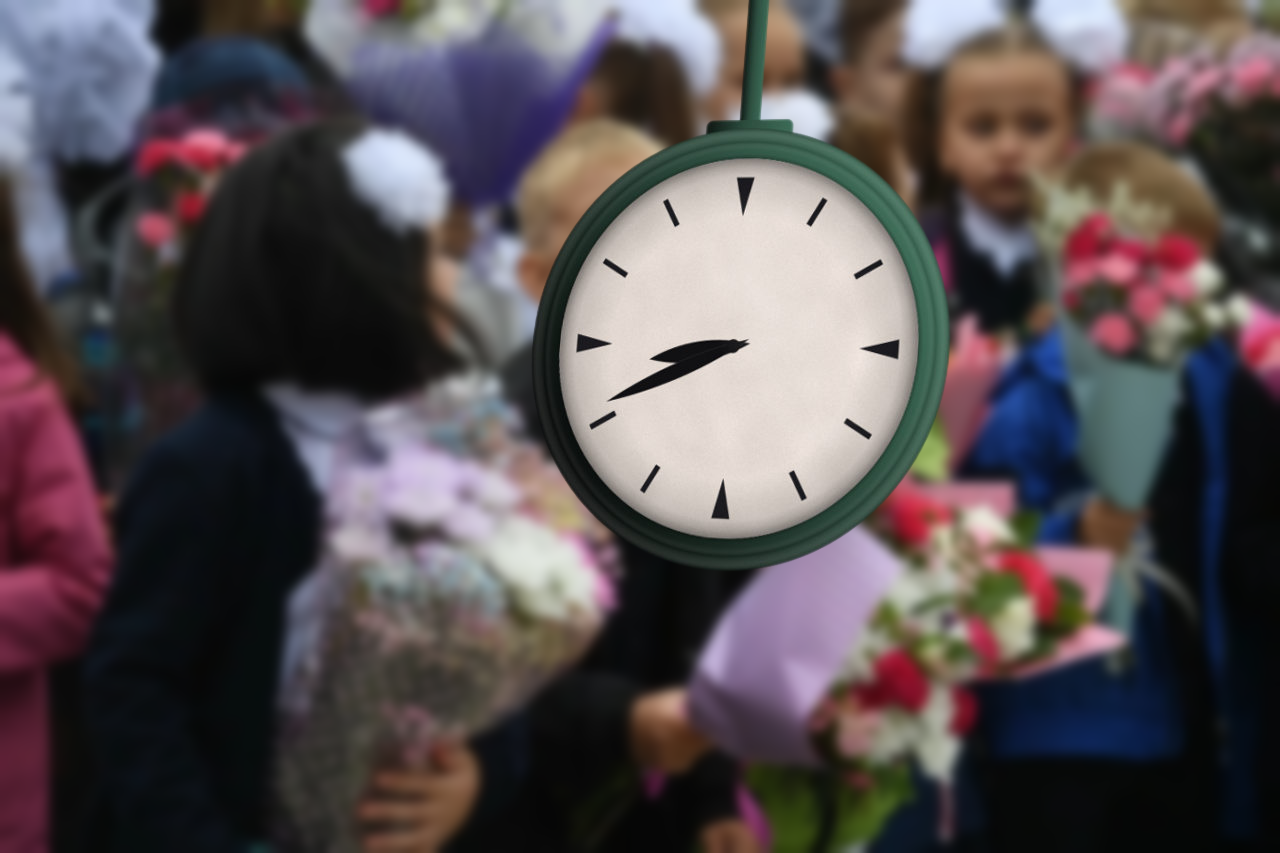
{"hour": 8, "minute": 41}
